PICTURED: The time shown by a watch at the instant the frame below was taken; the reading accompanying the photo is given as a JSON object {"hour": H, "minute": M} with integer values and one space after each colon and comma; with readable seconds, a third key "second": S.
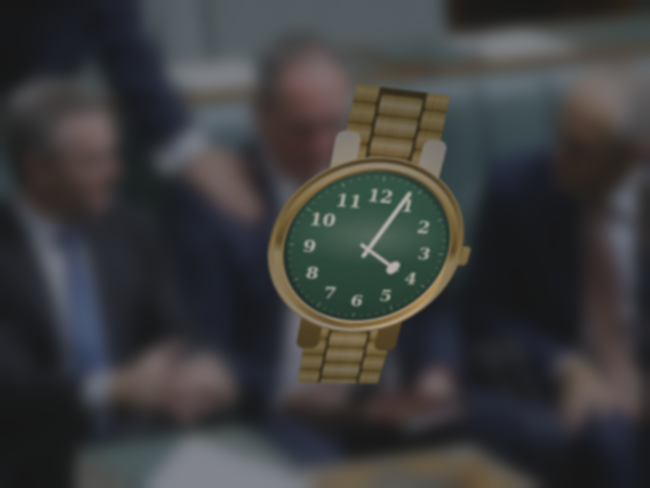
{"hour": 4, "minute": 4}
